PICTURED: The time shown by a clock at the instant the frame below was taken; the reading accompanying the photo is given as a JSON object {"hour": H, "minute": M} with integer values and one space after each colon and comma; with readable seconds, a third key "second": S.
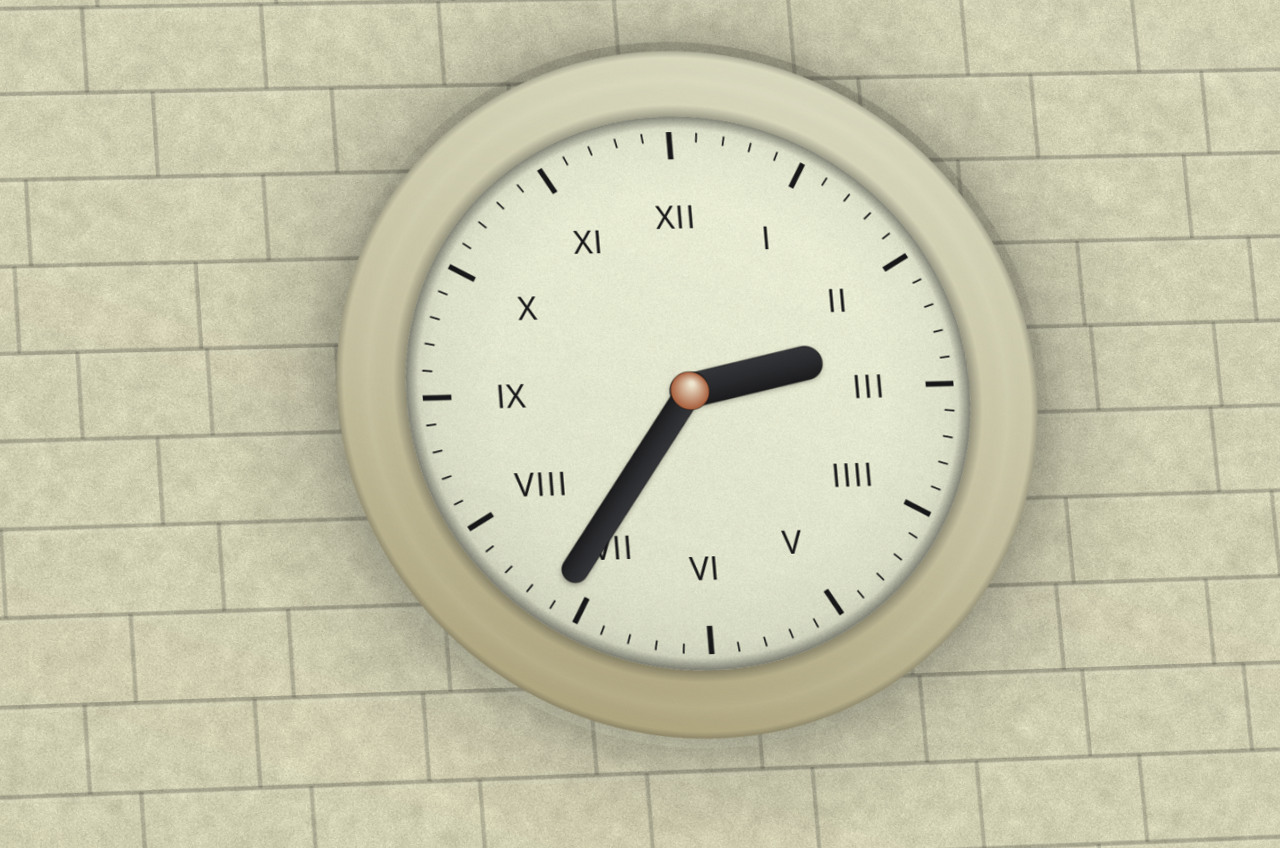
{"hour": 2, "minute": 36}
